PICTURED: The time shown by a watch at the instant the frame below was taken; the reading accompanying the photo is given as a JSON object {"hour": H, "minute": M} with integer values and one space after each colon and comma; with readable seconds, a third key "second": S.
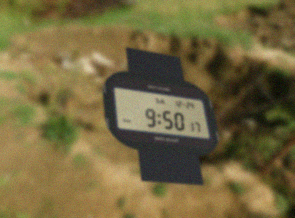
{"hour": 9, "minute": 50}
